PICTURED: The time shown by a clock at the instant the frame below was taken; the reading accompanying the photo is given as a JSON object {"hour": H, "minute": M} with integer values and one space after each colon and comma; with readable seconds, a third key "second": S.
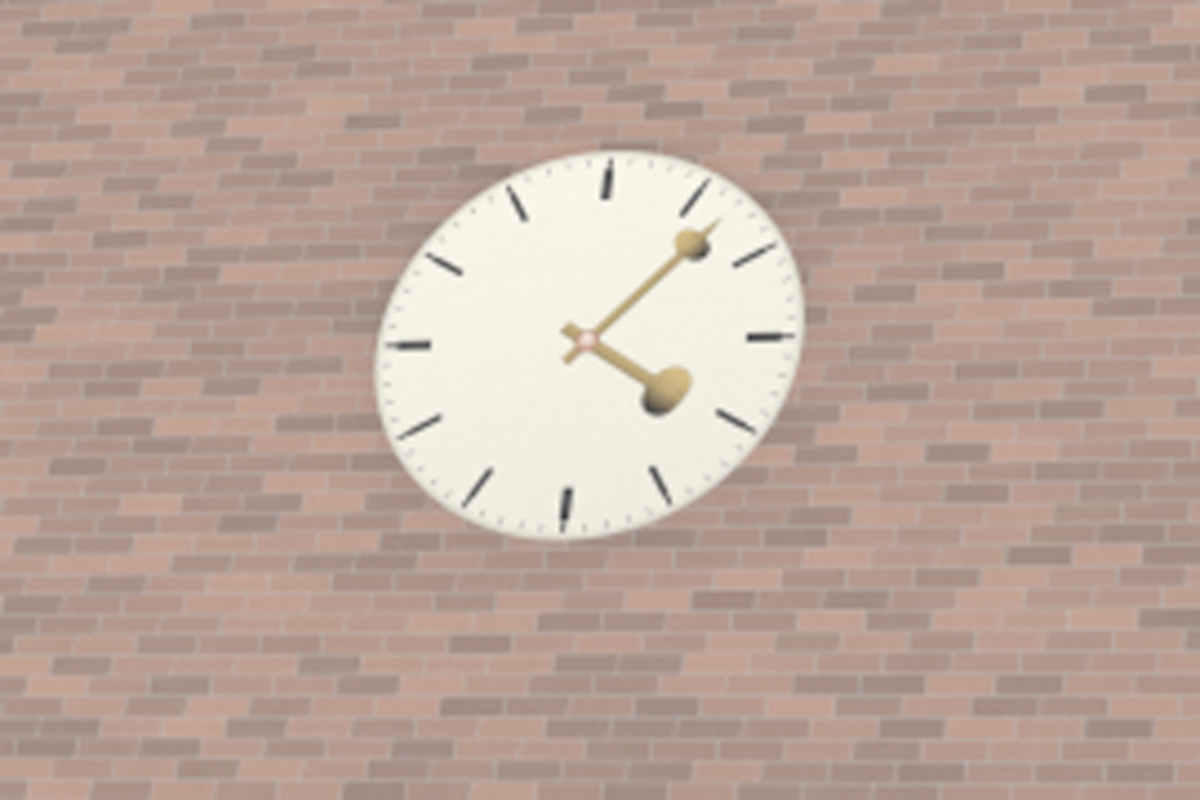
{"hour": 4, "minute": 7}
